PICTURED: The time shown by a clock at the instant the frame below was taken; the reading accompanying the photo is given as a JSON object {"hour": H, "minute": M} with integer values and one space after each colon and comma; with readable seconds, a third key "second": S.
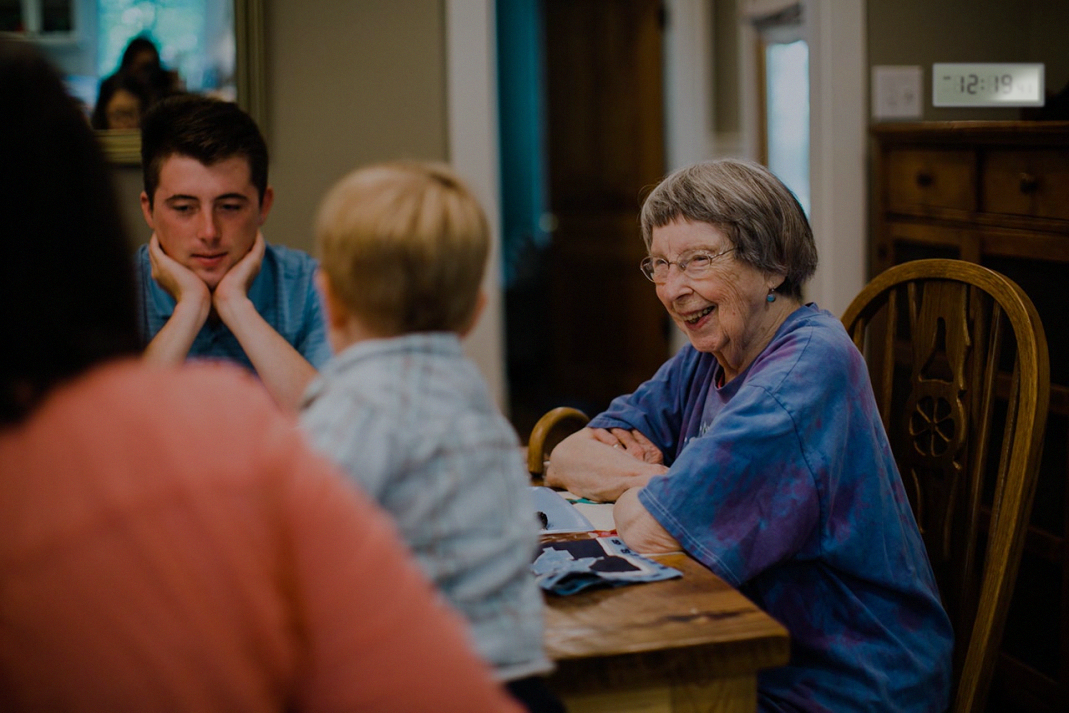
{"hour": 12, "minute": 19}
